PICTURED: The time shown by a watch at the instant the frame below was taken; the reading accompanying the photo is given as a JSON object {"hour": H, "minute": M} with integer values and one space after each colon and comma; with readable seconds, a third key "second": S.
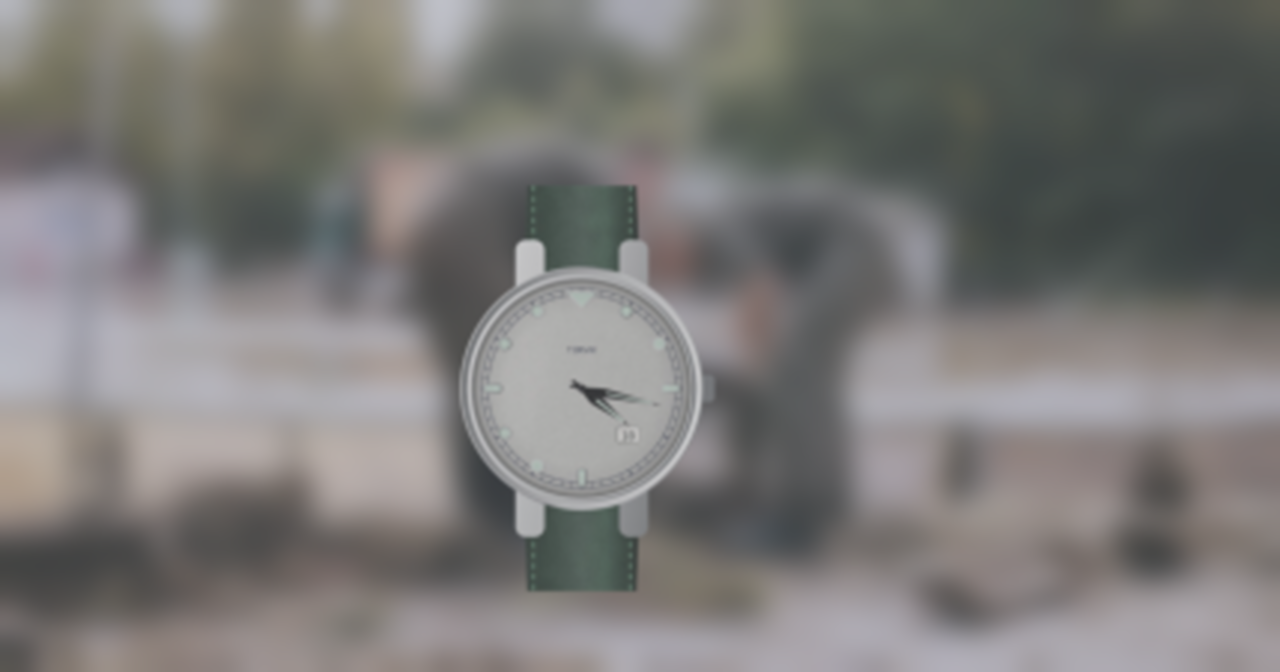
{"hour": 4, "minute": 17}
